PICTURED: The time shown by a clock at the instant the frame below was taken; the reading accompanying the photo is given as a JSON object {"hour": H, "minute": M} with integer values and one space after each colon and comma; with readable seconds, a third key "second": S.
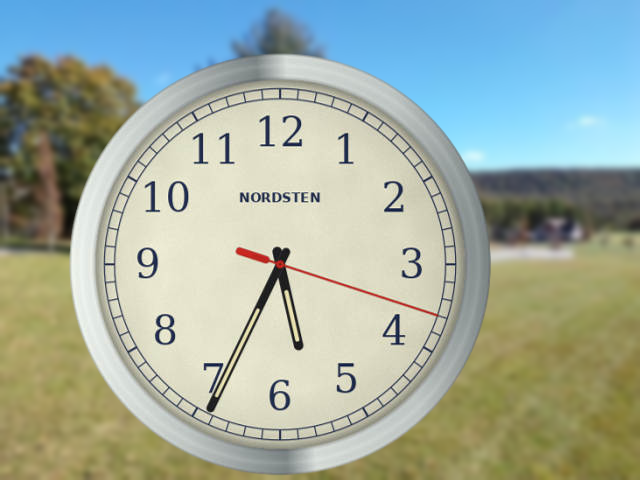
{"hour": 5, "minute": 34, "second": 18}
